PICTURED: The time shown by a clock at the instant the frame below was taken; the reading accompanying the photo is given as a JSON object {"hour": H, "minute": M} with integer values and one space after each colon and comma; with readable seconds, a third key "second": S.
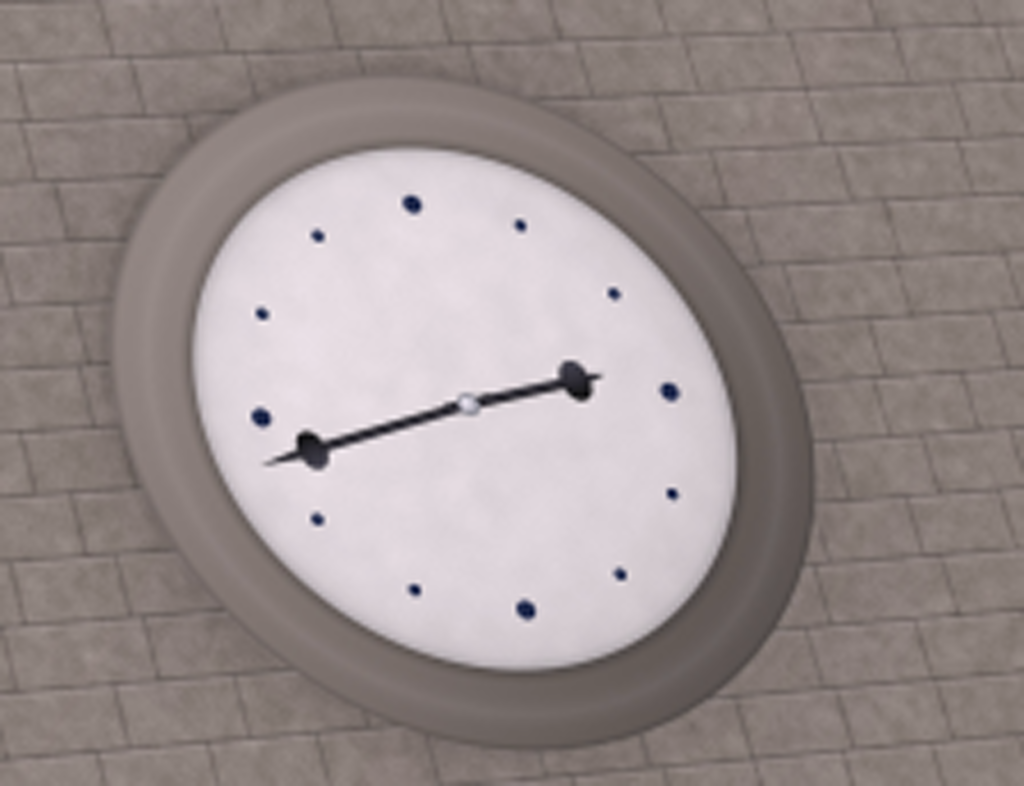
{"hour": 2, "minute": 43}
